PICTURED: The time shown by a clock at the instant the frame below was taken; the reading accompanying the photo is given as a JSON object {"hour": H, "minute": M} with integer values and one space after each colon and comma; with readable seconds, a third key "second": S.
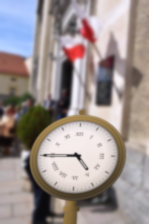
{"hour": 4, "minute": 45}
